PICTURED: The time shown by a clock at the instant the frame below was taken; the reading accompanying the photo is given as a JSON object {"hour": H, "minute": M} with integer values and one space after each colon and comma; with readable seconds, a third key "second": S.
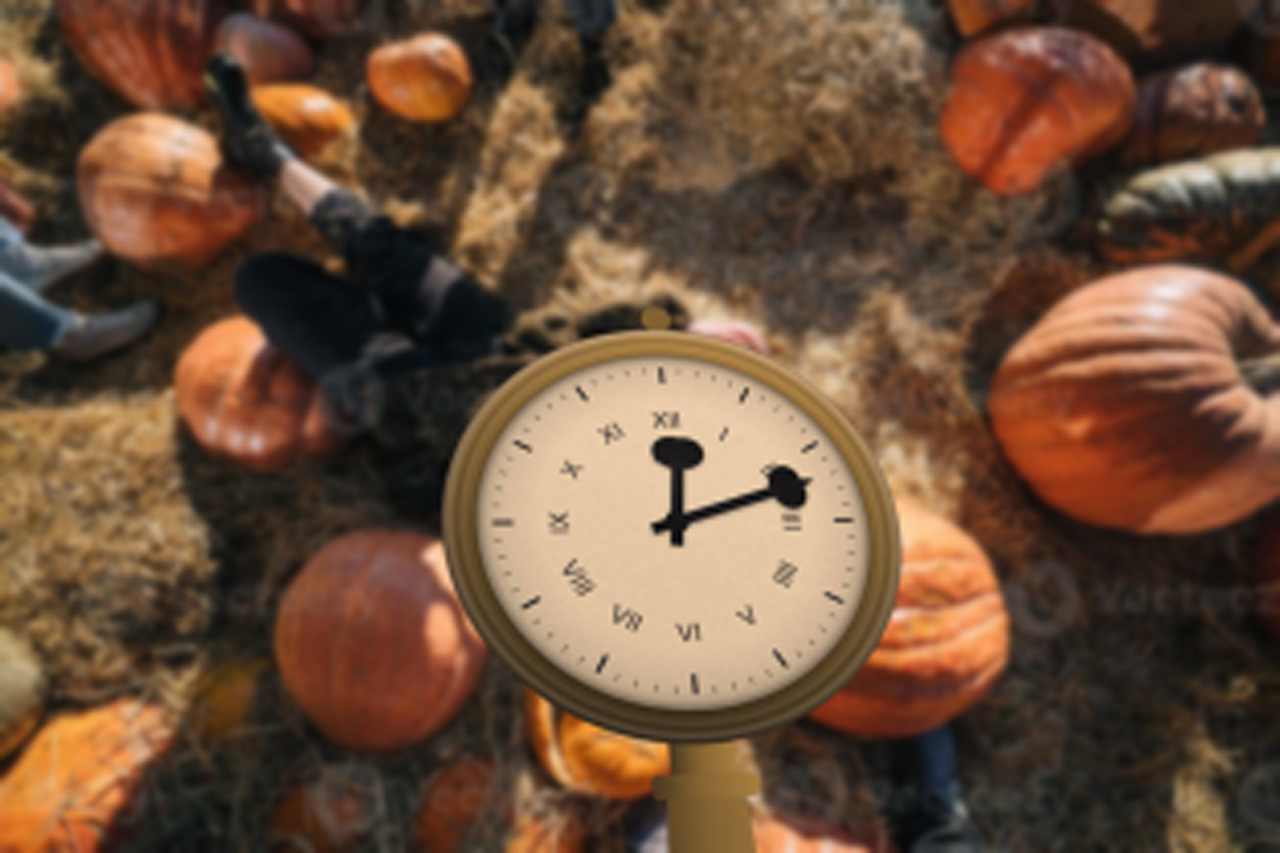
{"hour": 12, "minute": 12}
